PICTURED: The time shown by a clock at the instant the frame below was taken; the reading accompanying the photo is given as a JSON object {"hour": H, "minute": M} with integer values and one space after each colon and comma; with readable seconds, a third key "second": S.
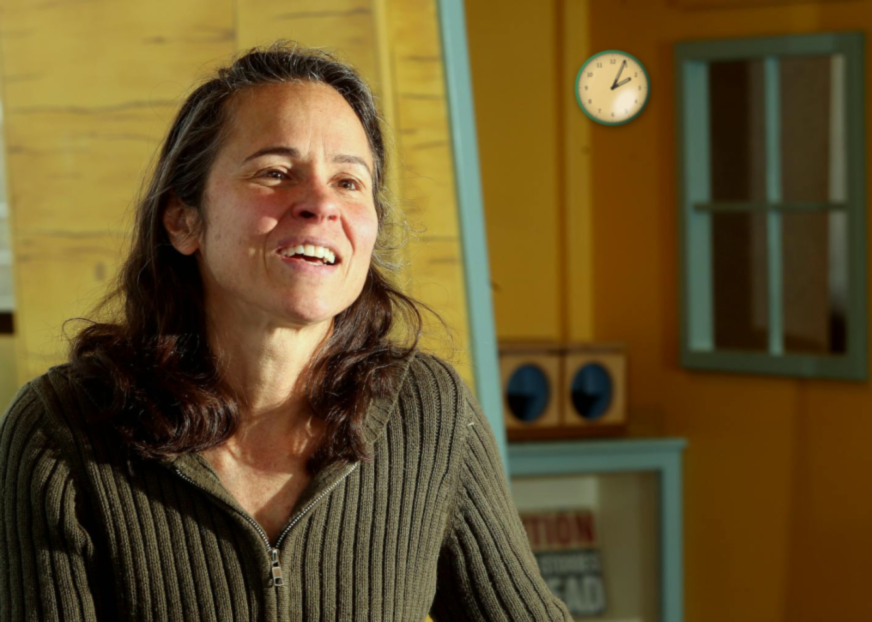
{"hour": 2, "minute": 4}
